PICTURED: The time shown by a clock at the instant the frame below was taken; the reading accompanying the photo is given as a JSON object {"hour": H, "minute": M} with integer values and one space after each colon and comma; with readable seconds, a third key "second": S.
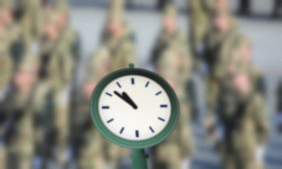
{"hour": 10, "minute": 52}
